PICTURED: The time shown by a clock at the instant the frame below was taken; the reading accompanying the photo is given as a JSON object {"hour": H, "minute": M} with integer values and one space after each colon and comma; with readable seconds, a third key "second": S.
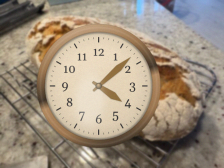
{"hour": 4, "minute": 8}
